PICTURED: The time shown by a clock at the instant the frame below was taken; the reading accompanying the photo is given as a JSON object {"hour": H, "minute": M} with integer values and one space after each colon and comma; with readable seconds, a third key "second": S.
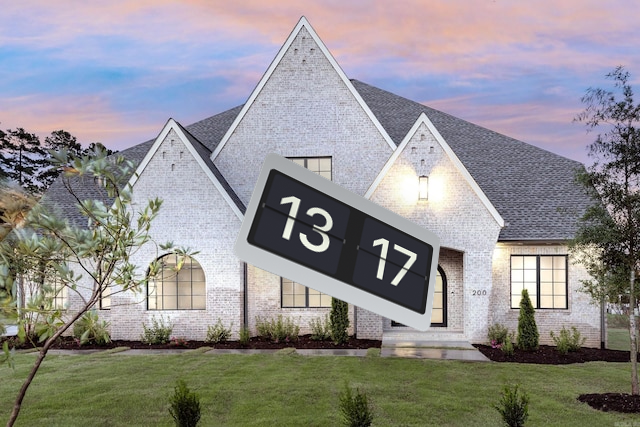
{"hour": 13, "minute": 17}
